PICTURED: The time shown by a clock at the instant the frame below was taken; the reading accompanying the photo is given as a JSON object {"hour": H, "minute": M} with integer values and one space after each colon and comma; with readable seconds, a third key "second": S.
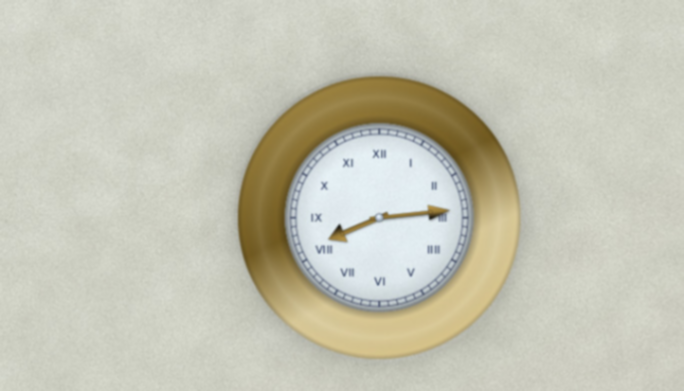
{"hour": 8, "minute": 14}
